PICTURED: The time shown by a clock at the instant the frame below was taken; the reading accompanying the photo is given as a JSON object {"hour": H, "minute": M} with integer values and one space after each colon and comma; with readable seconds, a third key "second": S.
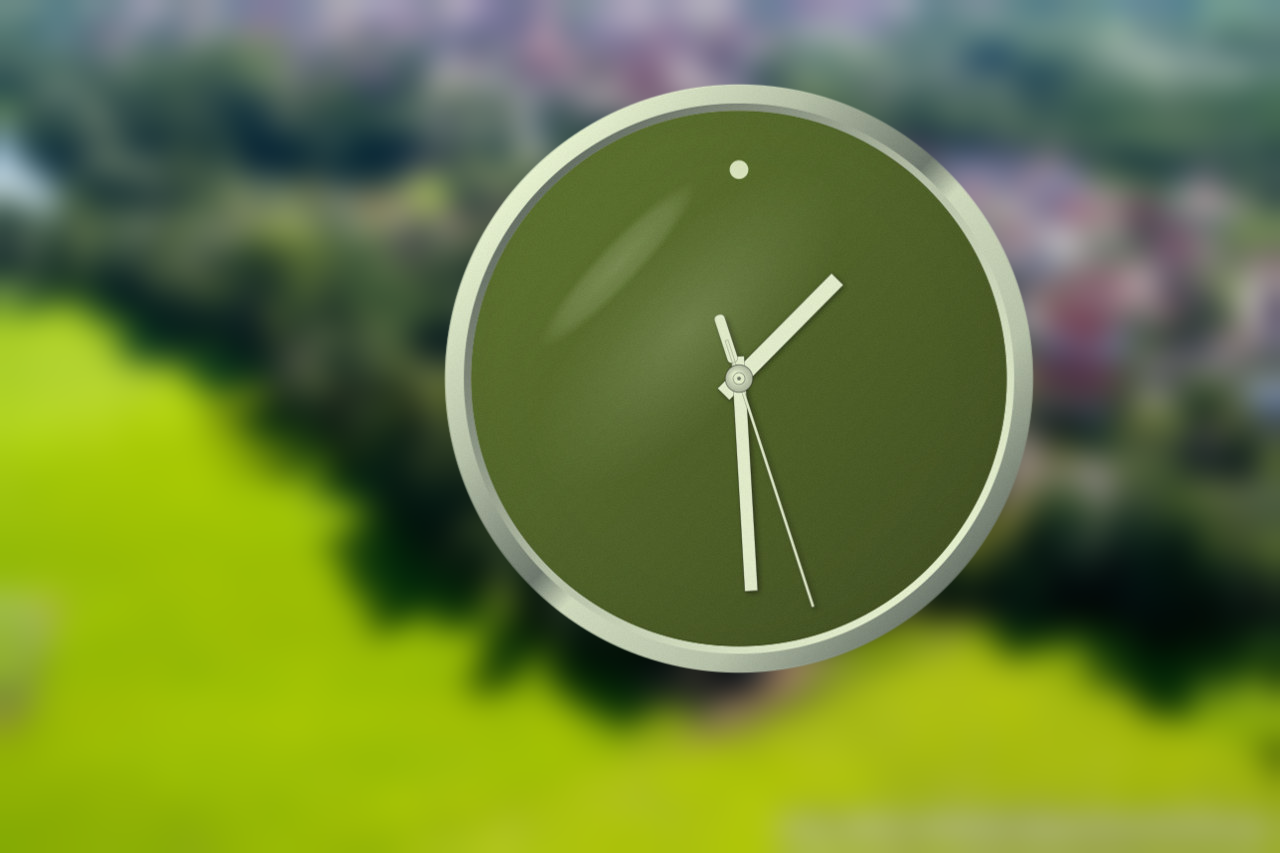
{"hour": 1, "minute": 29, "second": 27}
